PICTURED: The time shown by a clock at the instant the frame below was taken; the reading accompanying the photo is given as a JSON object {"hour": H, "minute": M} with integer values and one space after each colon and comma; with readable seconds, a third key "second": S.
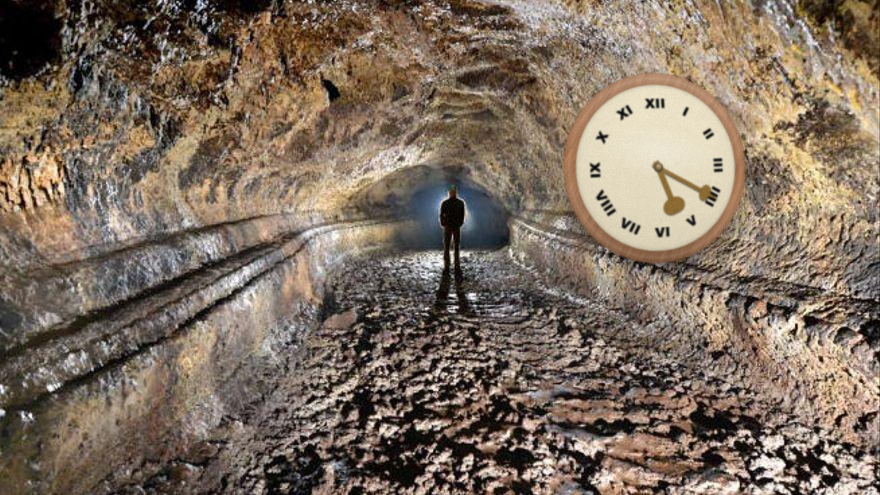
{"hour": 5, "minute": 20}
